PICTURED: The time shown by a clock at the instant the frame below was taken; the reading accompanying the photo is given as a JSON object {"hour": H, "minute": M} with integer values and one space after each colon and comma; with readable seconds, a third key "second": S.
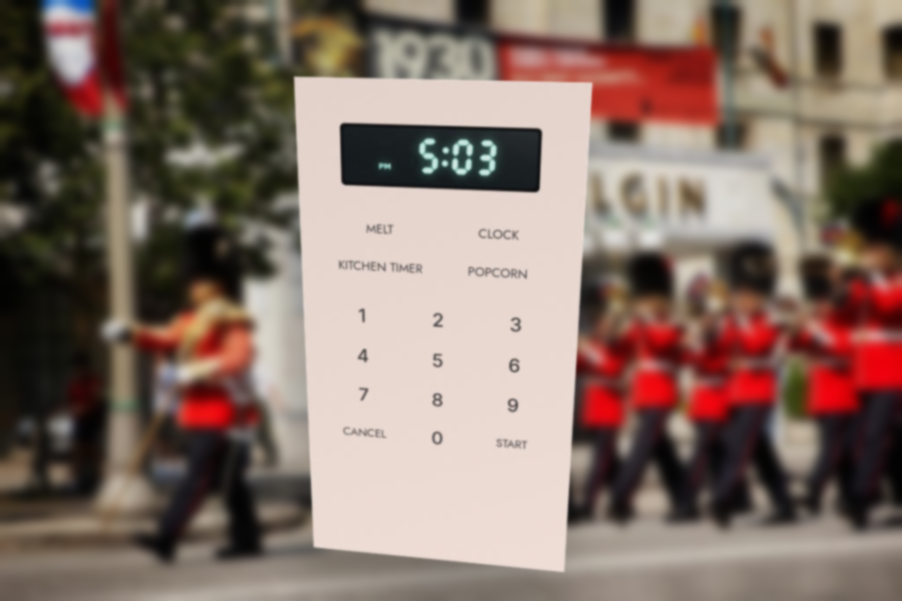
{"hour": 5, "minute": 3}
